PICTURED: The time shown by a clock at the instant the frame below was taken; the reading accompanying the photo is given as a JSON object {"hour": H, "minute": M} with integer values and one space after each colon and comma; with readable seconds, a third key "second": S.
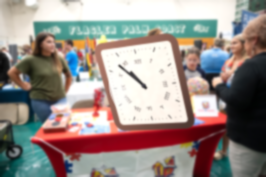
{"hour": 10, "minute": 53}
